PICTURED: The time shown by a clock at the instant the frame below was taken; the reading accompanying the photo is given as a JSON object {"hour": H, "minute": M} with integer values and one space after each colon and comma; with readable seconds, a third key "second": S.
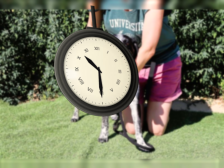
{"hour": 10, "minute": 30}
